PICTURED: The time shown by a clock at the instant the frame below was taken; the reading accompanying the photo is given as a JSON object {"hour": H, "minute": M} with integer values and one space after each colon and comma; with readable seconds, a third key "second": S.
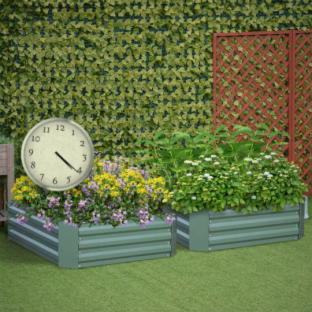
{"hour": 4, "minute": 21}
